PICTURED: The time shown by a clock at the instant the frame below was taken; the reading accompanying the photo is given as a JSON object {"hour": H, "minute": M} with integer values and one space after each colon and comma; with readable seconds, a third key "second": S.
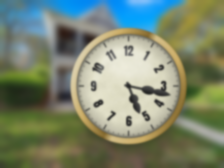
{"hour": 5, "minute": 17}
